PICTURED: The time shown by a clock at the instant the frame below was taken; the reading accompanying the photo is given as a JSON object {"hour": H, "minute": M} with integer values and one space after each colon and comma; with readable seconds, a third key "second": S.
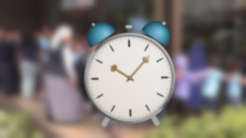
{"hour": 10, "minute": 7}
